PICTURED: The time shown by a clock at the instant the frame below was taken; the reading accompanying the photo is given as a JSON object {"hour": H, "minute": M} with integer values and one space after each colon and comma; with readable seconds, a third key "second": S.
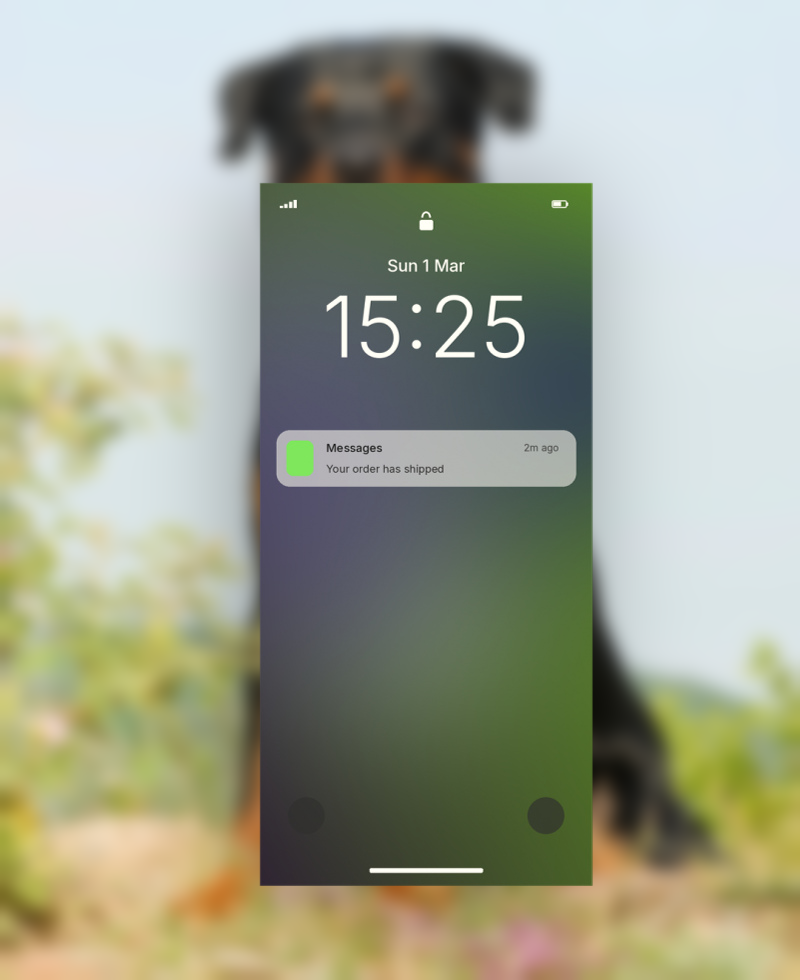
{"hour": 15, "minute": 25}
